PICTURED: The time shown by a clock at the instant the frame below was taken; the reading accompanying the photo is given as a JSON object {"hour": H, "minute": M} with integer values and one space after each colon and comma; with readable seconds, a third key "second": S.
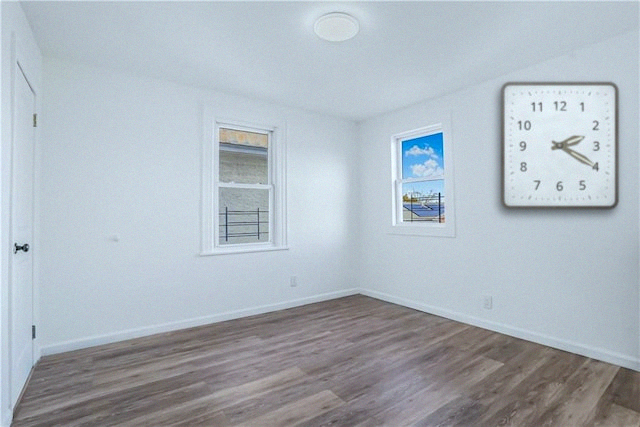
{"hour": 2, "minute": 20}
